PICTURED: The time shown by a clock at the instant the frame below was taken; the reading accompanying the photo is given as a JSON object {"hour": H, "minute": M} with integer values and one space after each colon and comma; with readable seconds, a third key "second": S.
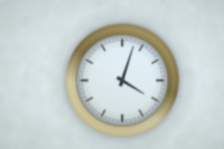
{"hour": 4, "minute": 3}
